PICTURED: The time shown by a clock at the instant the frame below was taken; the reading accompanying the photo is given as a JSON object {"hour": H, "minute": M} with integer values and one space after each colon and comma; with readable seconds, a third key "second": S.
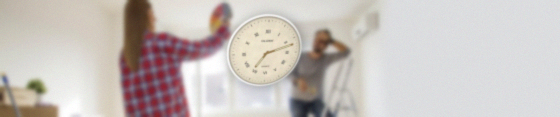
{"hour": 7, "minute": 12}
